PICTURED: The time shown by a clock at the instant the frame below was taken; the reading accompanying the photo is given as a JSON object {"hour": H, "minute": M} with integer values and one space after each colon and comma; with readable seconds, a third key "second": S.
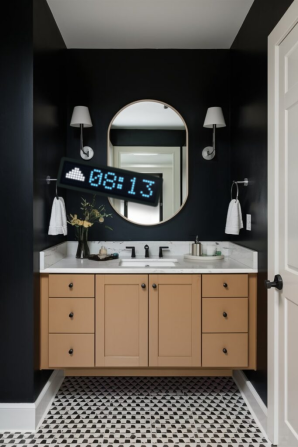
{"hour": 8, "minute": 13}
